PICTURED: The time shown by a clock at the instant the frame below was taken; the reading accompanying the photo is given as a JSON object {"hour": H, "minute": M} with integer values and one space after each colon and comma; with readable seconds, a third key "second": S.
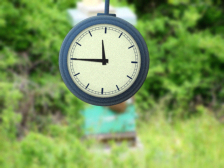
{"hour": 11, "minute": 45}
